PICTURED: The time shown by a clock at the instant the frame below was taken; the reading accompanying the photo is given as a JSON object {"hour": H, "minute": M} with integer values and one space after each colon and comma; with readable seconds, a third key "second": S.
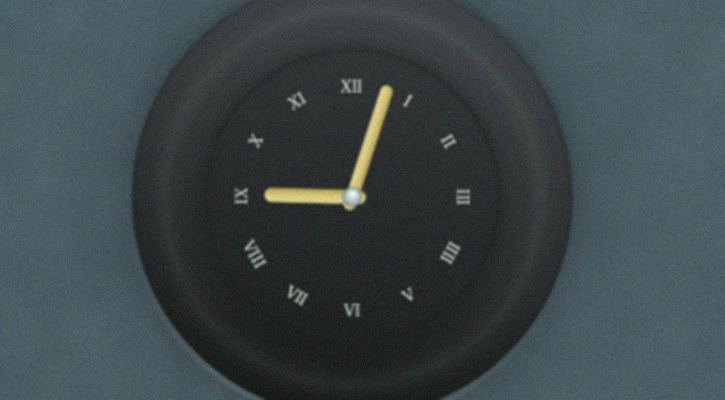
{"hour": 9, "minute": 3}
